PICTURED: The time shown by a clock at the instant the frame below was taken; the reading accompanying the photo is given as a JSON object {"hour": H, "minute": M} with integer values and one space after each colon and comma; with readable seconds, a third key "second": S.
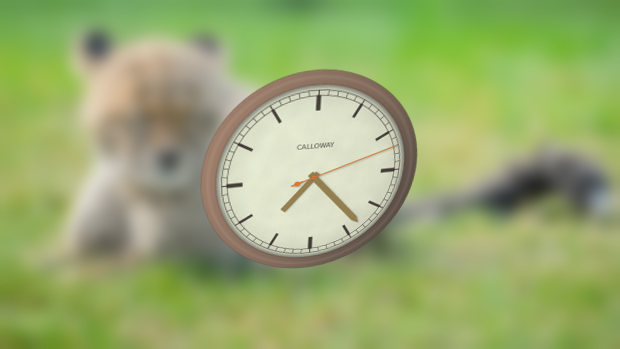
{"hour": 7, "minute": 23, "second": 12}
